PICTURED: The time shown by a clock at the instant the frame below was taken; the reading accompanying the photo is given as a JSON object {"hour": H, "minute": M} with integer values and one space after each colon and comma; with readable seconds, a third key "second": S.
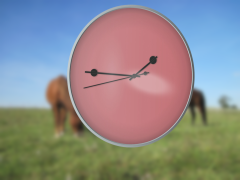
{"hour": 1, "minute": 45, "second": 43}
